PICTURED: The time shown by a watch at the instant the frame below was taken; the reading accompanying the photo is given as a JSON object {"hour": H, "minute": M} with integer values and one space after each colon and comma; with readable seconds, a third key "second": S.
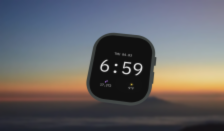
{"hour": 6, "minute": 59}
